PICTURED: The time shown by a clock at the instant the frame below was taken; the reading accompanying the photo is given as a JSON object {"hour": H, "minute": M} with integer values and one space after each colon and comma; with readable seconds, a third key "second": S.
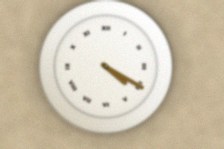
{"hour": 4, "minute": 20}
